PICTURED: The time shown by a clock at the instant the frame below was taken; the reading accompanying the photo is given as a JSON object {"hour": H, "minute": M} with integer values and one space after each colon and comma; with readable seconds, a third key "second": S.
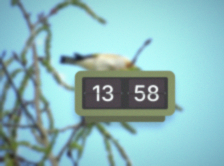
{"hour": 13, "minute": 58}
